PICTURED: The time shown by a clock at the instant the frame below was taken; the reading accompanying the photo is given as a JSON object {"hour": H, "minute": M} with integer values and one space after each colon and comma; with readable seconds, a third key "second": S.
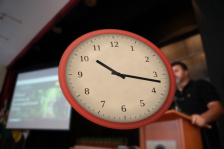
{"hour": 10, "minute": 17}
